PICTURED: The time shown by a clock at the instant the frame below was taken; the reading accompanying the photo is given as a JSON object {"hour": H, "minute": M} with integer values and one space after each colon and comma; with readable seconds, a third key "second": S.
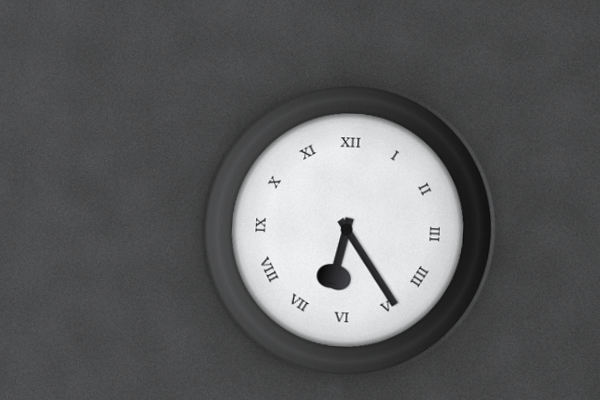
{"hour": 6, "minute": 24}
